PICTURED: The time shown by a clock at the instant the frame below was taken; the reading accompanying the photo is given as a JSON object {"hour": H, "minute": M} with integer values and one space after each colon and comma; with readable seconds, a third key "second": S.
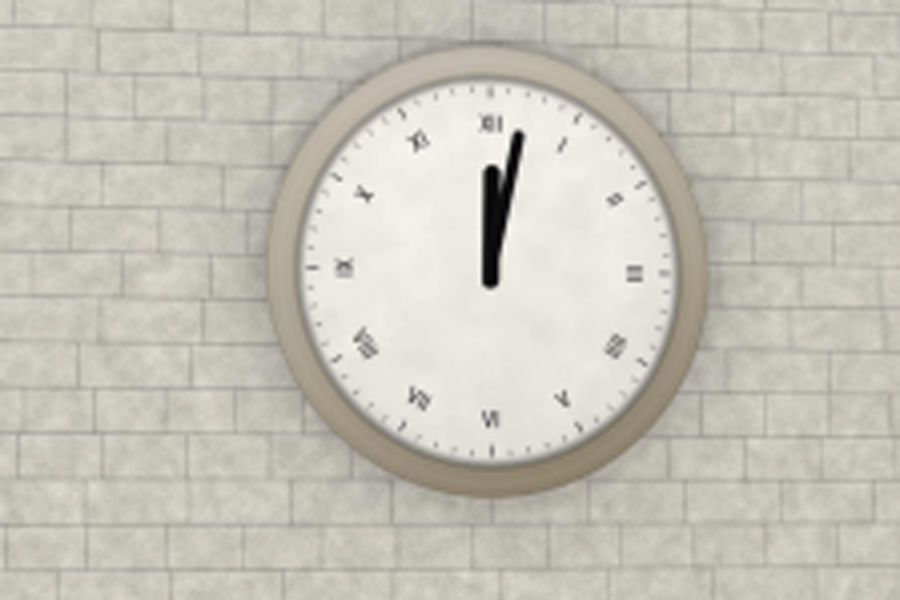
{"hour": 12, "minute": 2}
